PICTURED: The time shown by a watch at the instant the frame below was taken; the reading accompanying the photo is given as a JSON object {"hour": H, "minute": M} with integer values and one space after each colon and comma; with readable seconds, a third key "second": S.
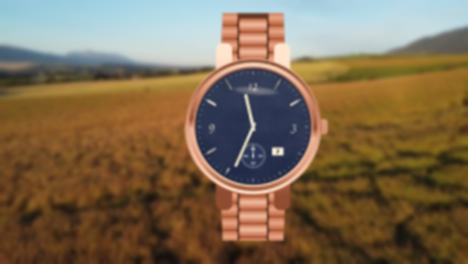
{"hour": 11, "minute": 34}
